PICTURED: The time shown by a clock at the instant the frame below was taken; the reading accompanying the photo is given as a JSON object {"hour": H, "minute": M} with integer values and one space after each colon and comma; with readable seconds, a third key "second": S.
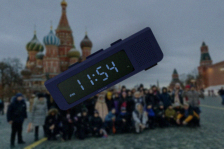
{"hour": 11, "minute": 54}
